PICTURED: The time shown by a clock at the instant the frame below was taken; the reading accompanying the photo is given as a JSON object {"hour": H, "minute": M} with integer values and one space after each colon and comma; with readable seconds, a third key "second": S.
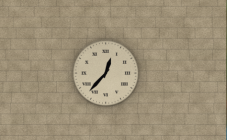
{"hour": 12, "minute": 37}
